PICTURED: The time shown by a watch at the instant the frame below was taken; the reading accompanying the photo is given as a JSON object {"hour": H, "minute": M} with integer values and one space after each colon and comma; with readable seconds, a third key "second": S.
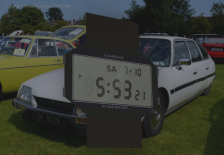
{"hour": 5, "minute": 53, "second": 21}
